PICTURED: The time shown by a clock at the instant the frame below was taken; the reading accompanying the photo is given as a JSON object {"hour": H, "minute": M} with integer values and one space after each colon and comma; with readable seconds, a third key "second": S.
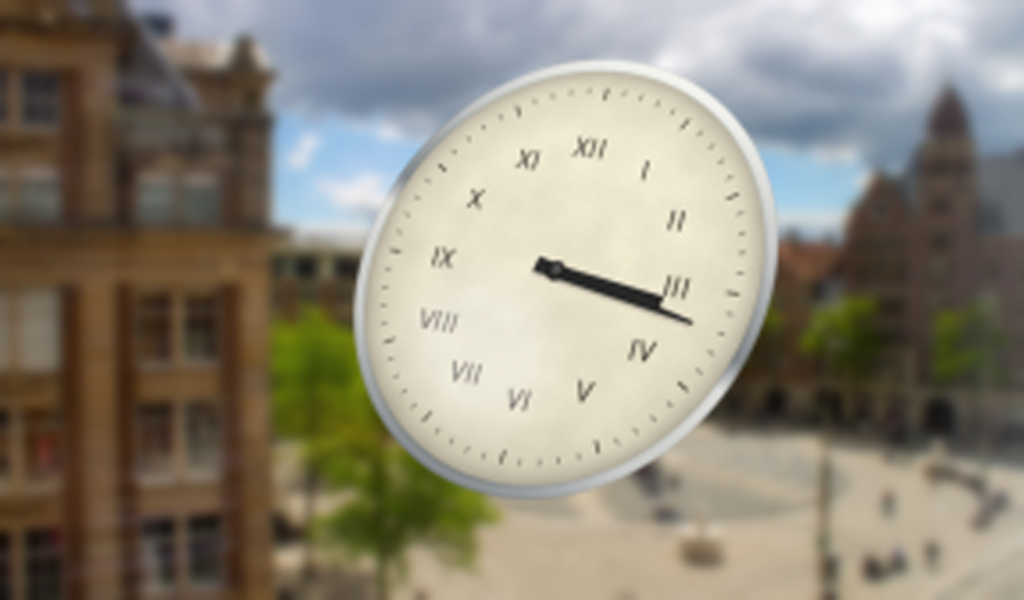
{"hour": 3, "minute": 17}
